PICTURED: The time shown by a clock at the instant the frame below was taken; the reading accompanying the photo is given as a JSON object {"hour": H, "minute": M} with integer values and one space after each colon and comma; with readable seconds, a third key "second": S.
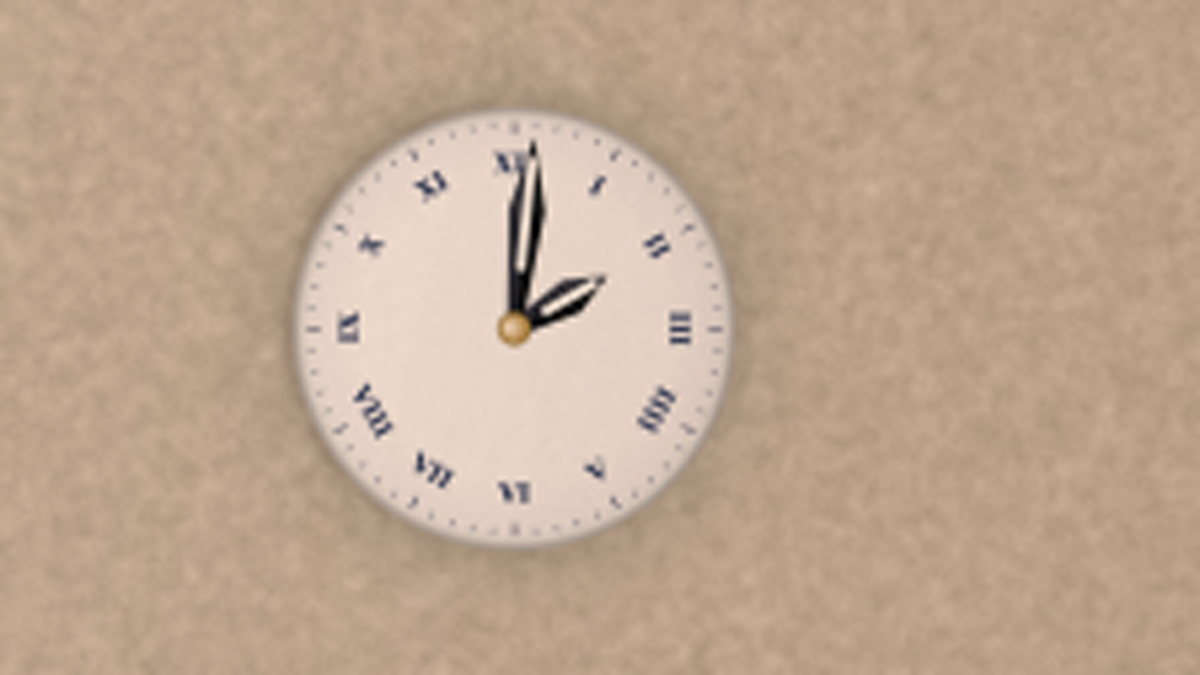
{"hour": 2, "minute": 1}
